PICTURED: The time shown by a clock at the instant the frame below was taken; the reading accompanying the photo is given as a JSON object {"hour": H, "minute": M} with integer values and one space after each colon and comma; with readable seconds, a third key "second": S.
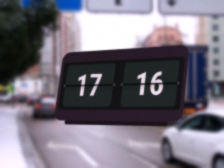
{"hour": 17, "minute": 16}
